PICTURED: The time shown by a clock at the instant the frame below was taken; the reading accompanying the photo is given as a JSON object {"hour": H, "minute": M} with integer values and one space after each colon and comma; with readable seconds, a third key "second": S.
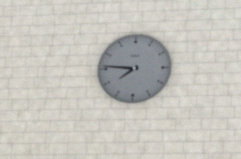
{"hour": 7, "minute": 46}
